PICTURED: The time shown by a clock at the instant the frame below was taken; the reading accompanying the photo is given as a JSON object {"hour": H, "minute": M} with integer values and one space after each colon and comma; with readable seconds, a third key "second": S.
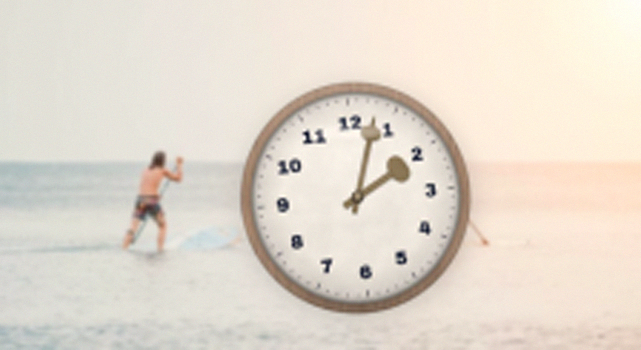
{"hour": 2, "minute": 3}
